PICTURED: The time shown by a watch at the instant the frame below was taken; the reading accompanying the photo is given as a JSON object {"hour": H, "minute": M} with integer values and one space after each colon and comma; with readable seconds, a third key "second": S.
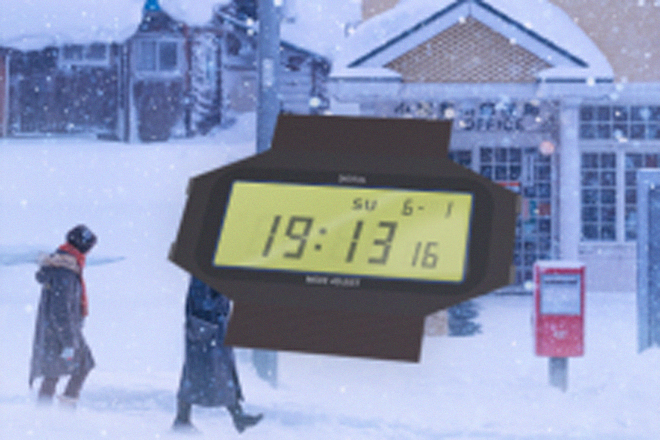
{"hour": 19, "minute": 13, "second": 16}
